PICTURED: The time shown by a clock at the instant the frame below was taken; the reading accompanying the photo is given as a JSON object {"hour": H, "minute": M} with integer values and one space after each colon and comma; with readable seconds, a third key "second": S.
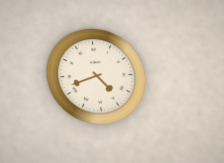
{"hour": 4, "minute": 42}
